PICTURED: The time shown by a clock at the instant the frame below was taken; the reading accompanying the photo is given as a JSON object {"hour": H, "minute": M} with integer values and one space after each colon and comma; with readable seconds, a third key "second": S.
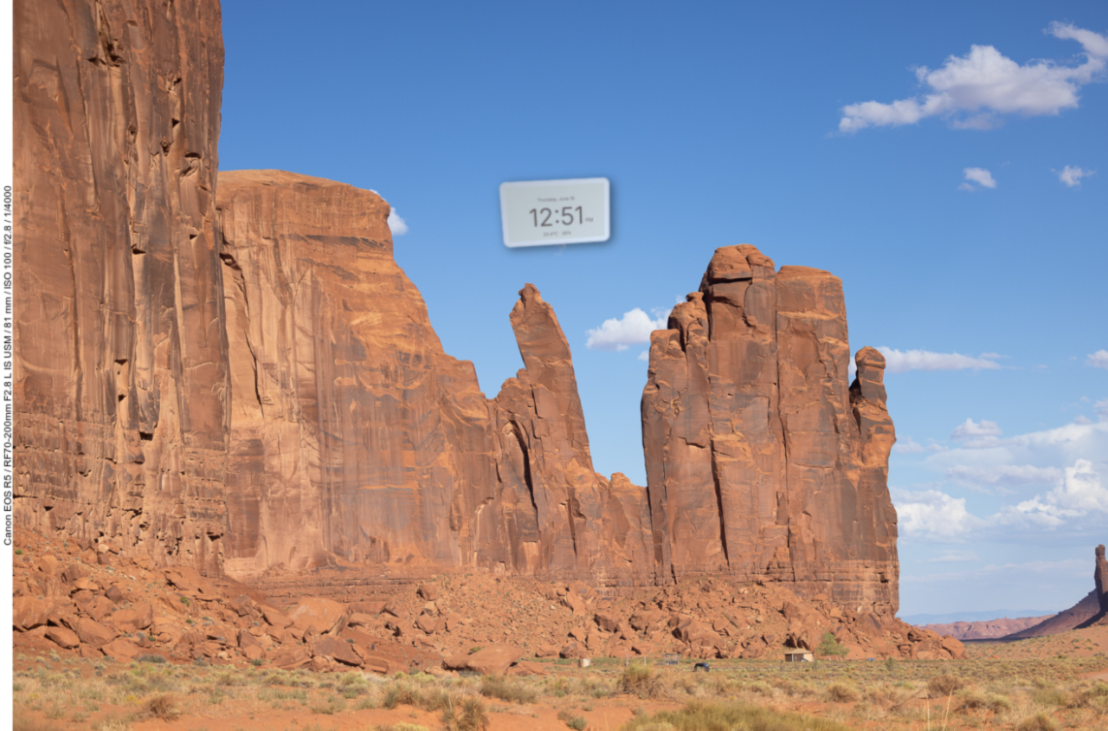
{"hour": 12, "minute": 51}
